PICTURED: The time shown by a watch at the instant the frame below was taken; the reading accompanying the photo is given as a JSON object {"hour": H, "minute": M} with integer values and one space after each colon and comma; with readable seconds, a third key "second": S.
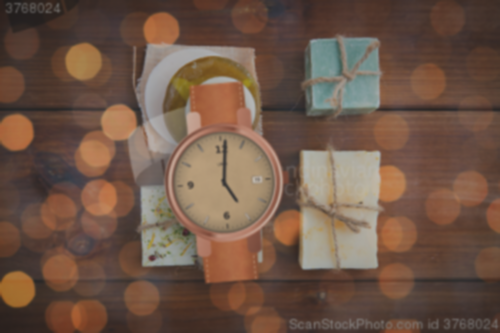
{"hour": 5, "minute": 1}
